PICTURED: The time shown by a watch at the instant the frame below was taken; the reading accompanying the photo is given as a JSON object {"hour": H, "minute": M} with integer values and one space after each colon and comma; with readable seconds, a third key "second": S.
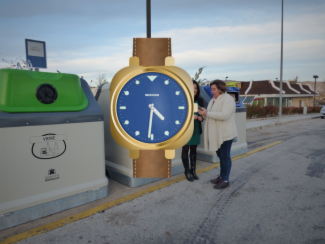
{"hour": 4, "minute": 31}
